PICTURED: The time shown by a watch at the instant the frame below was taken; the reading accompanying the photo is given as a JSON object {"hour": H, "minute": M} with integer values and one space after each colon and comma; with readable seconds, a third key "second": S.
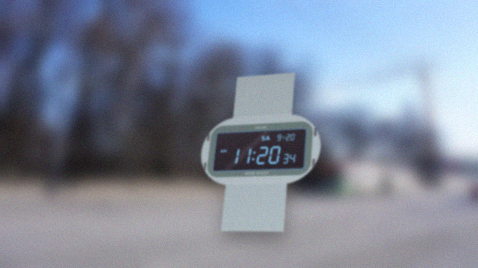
{"hour": 11, "minute": 20}
